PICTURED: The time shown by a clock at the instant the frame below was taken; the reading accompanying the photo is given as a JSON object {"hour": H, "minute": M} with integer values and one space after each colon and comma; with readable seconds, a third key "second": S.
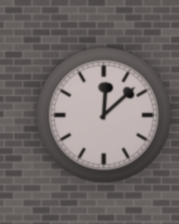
{"hour": 12, "minute": 8}
